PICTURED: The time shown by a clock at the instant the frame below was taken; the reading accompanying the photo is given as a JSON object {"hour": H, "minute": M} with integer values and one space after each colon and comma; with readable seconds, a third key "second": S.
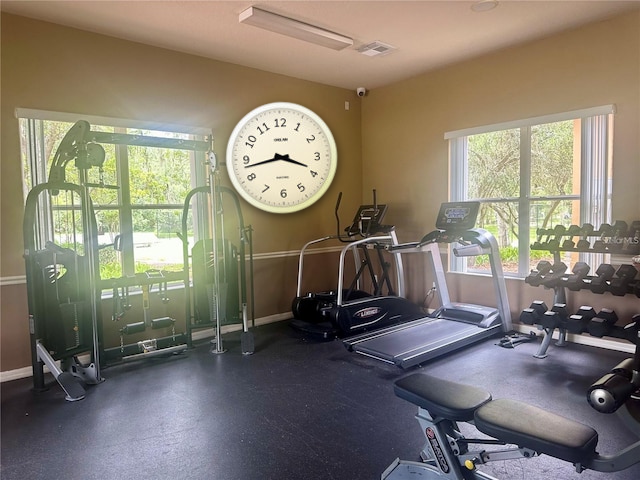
{"hour": 3, "minute": 43}
